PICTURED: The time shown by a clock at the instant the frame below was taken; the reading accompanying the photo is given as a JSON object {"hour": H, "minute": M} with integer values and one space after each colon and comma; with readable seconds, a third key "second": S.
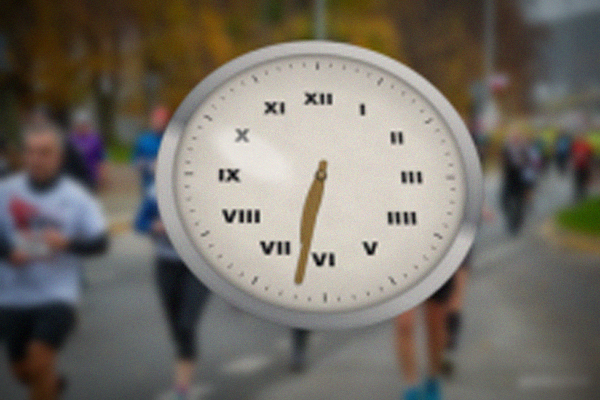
{"hour": 6, "minute": 32}
